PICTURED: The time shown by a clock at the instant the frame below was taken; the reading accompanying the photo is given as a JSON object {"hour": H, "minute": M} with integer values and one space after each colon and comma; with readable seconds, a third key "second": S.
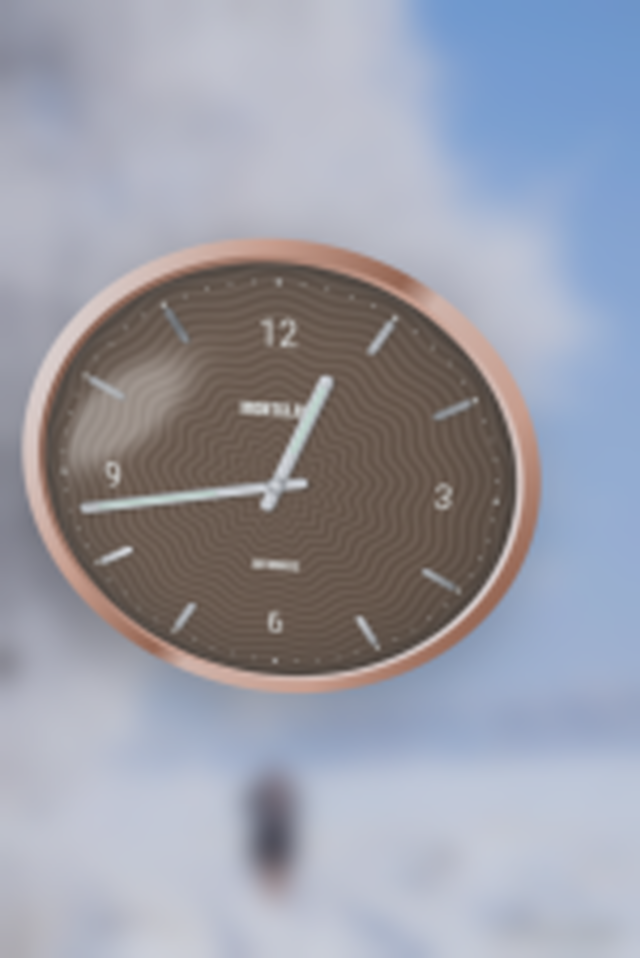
{"hour": 12, "minute": 43}
